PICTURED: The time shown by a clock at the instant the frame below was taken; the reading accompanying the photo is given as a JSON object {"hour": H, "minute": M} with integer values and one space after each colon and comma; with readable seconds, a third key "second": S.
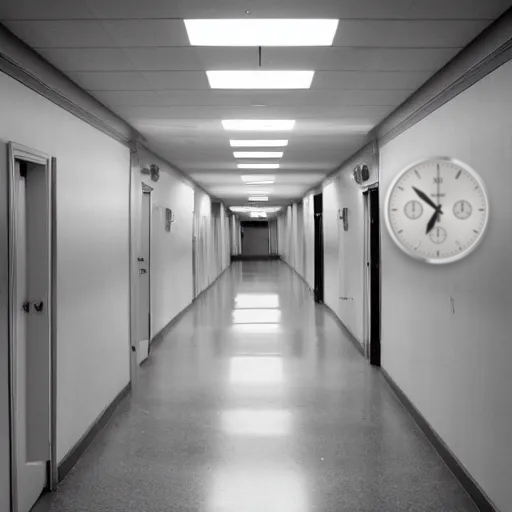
{"hour": 6, "minute": 52}
